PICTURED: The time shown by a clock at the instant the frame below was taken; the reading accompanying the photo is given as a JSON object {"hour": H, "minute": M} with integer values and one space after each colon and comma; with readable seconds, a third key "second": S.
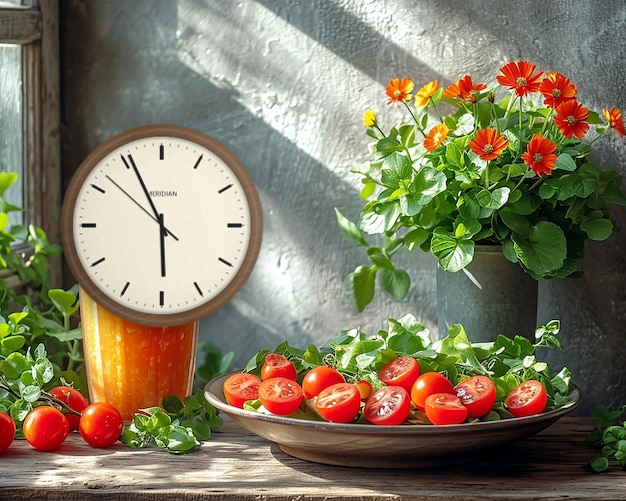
{"hour": 5, "minute": 55, "second": 52}
